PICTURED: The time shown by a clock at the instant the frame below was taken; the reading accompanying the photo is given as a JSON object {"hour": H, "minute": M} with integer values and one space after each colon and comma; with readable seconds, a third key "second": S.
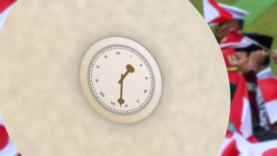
{"hour": 1, "minute": 32}
